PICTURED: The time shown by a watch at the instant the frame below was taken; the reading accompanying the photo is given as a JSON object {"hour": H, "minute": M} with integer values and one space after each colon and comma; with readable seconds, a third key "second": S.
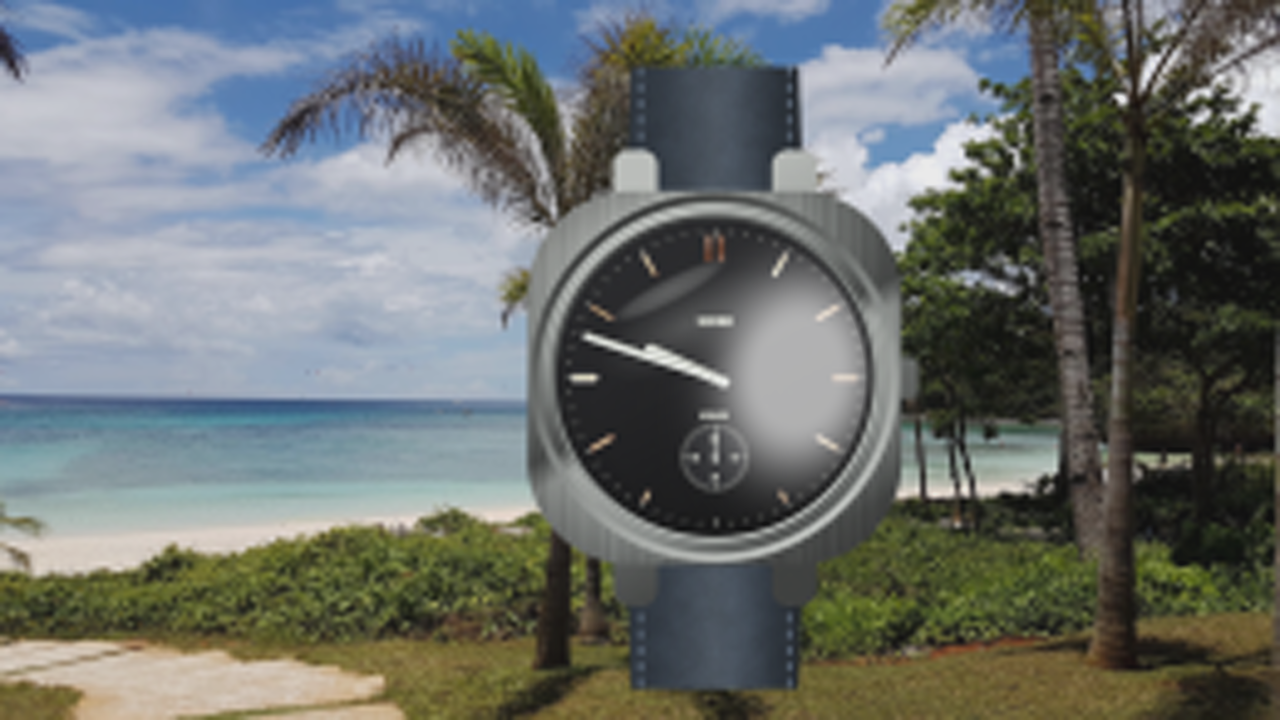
{"hour": 9, "minute": 48}
